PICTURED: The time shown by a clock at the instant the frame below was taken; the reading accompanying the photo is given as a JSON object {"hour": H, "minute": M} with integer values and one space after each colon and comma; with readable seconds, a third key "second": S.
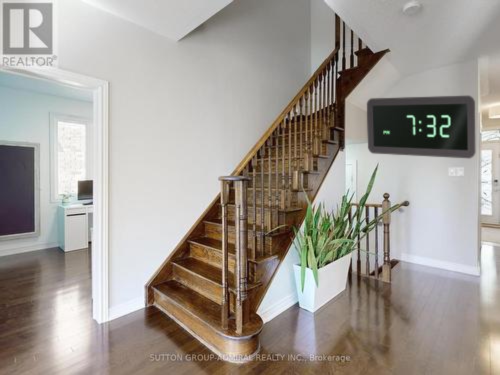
{"hour": 7, "minute": 32}
